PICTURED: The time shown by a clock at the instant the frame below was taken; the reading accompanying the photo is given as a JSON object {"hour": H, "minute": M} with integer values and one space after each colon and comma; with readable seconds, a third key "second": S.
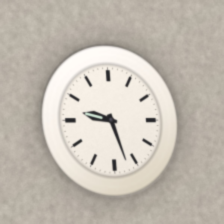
{"hour": 9, "minute": 27}
